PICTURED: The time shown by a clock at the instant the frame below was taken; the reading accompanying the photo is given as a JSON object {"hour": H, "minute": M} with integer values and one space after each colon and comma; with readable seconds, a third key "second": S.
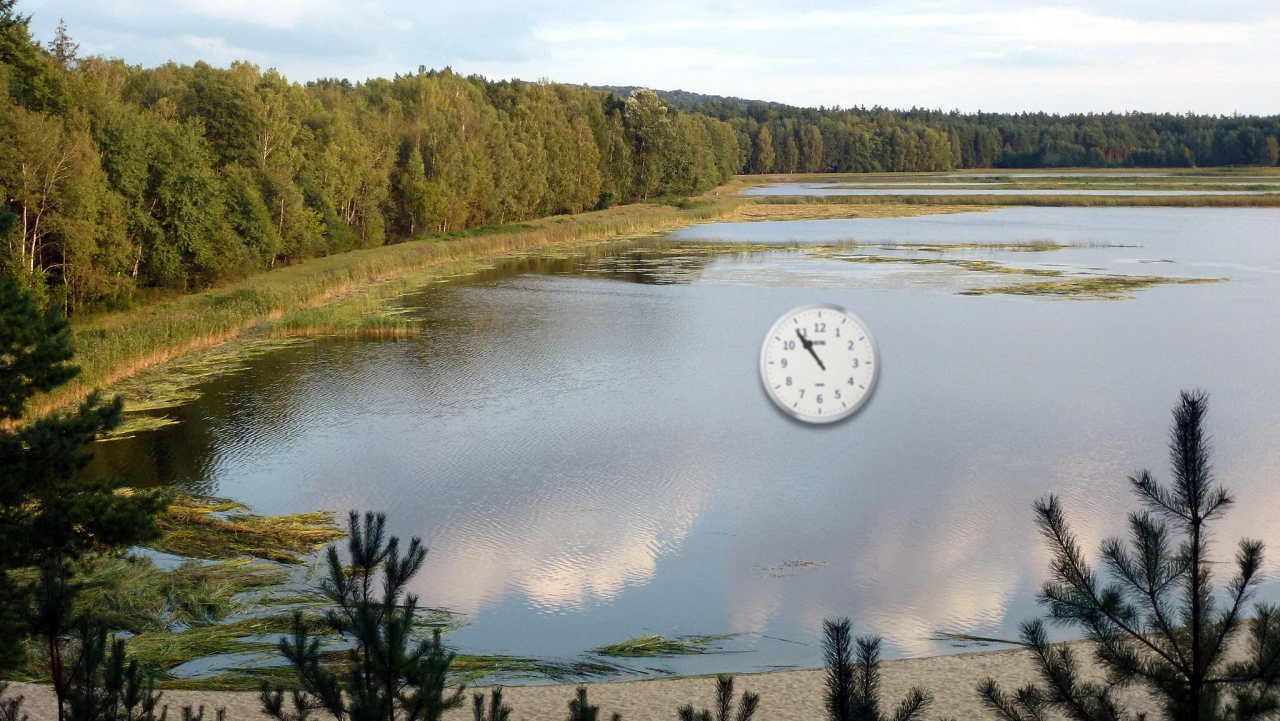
{"hour": 10, "minute": 54}
